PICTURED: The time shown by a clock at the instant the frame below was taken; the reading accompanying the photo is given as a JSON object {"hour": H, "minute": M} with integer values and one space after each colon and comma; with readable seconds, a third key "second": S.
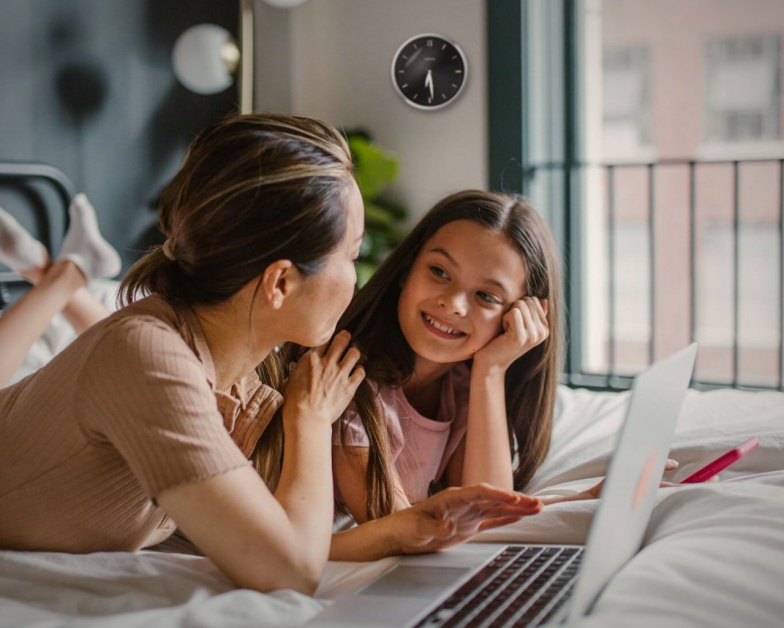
{"hour": 6, "minute": 29}
